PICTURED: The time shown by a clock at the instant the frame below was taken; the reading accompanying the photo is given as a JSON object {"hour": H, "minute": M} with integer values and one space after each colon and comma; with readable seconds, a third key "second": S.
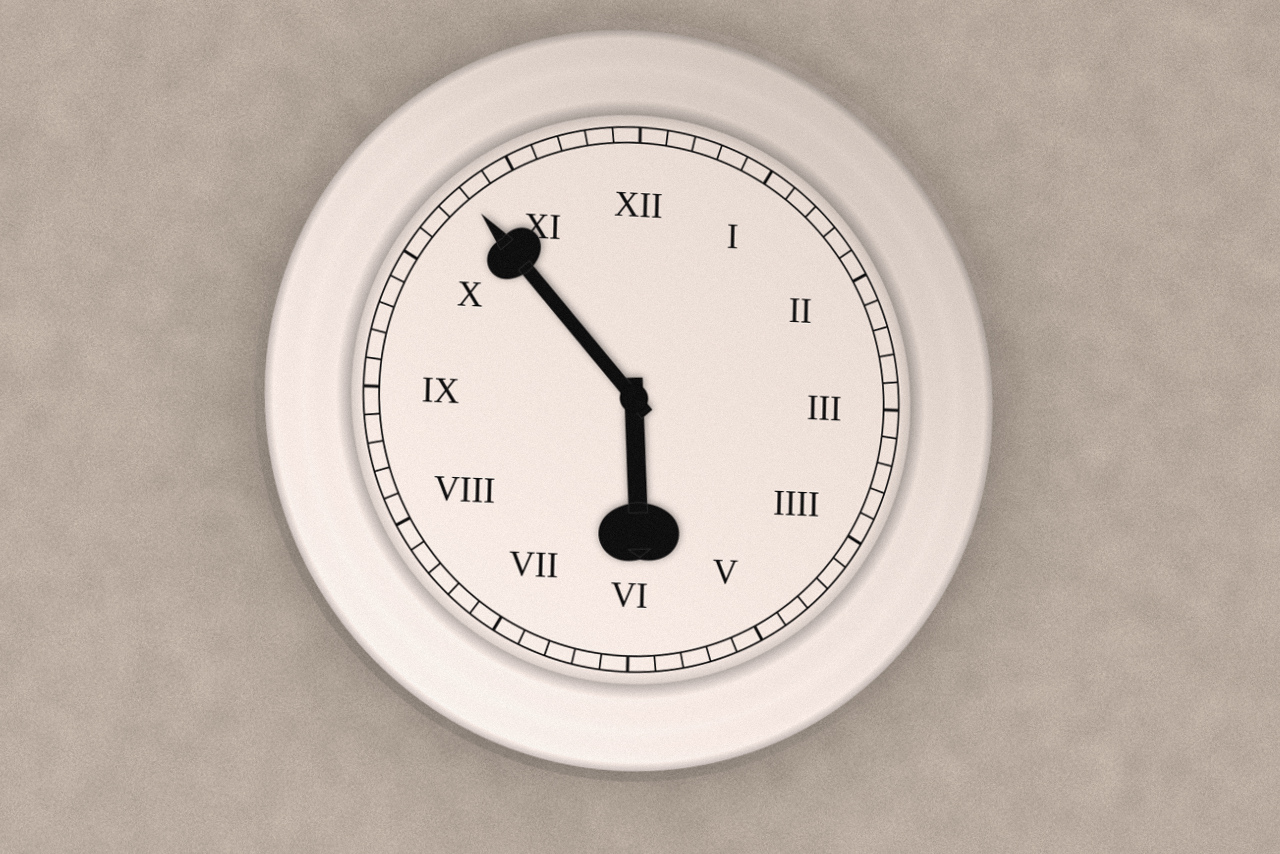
{"hour": 5, "minute": 53}
